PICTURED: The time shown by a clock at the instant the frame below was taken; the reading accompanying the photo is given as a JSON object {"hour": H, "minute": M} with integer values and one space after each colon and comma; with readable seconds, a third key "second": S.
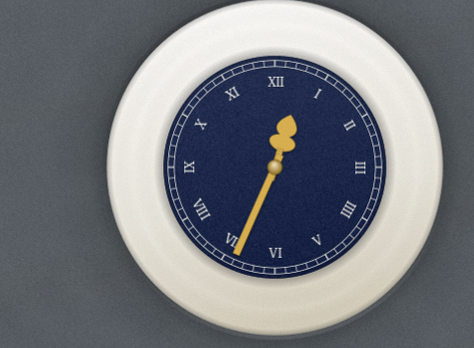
{"hour": 12, "minute": 34}
